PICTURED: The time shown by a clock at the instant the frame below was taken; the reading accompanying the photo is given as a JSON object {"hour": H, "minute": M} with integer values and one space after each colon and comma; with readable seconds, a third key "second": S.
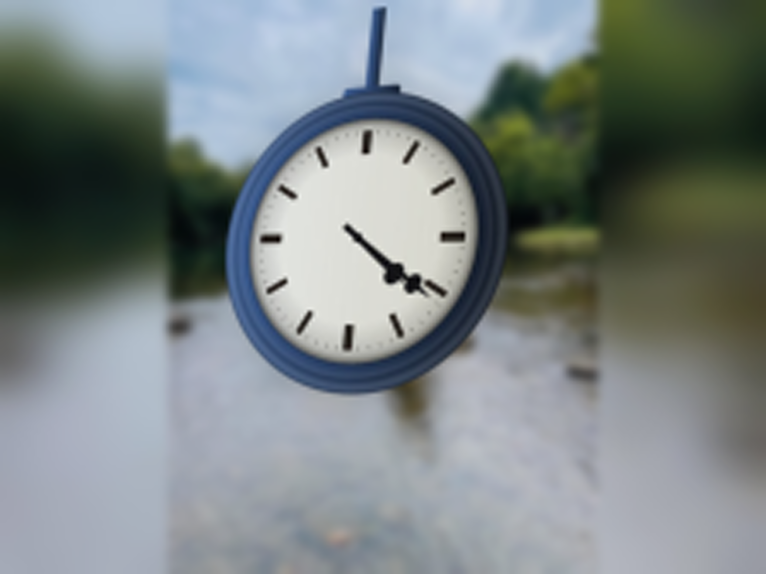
{"hour": 4, "minute": 21}
